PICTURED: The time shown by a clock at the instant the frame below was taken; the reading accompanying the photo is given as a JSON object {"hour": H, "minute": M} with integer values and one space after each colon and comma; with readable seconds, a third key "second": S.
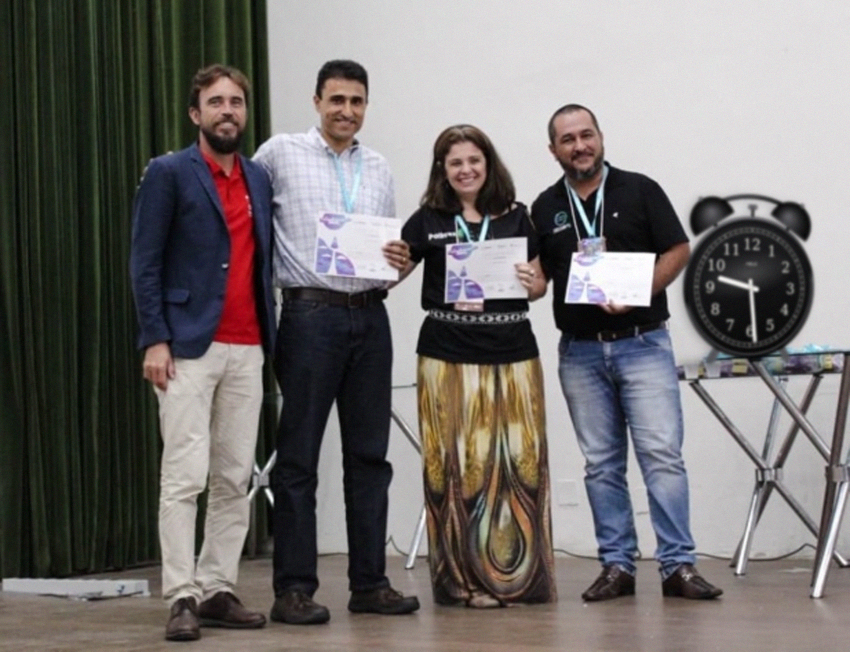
{"hour": 9, "minute": 29}
